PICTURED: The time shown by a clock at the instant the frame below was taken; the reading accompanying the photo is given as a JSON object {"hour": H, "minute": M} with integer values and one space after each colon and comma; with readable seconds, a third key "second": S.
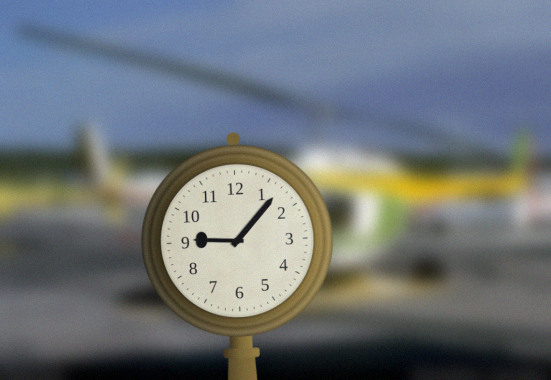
{"hour": 9, "minute": 7}
